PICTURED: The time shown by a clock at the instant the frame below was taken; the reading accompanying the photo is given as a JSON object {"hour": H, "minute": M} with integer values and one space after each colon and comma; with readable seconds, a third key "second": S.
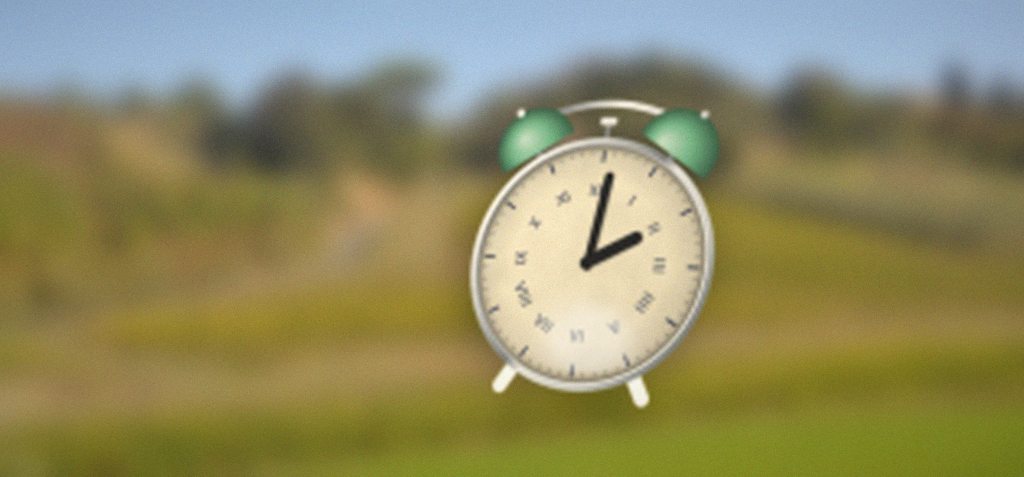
{"hour": 2, "minute": 1}
